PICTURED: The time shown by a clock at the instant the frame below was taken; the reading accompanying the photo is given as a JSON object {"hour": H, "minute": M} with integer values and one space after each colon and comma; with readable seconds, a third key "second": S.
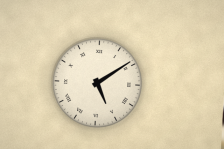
{"hour": 5, "minute": 9}
